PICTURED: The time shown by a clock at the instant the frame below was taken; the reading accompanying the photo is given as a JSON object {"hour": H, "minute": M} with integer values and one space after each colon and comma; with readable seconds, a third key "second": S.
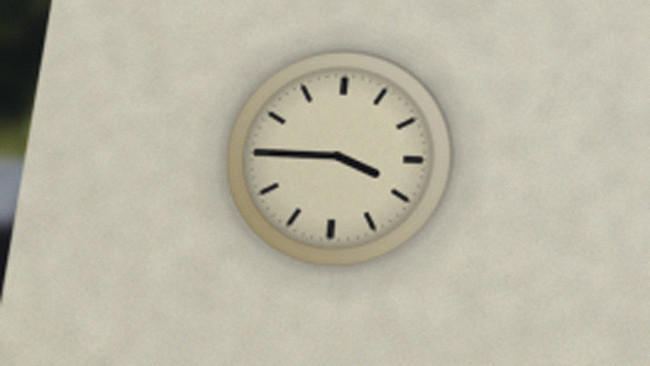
{"hour": 3, "minute": 45}
